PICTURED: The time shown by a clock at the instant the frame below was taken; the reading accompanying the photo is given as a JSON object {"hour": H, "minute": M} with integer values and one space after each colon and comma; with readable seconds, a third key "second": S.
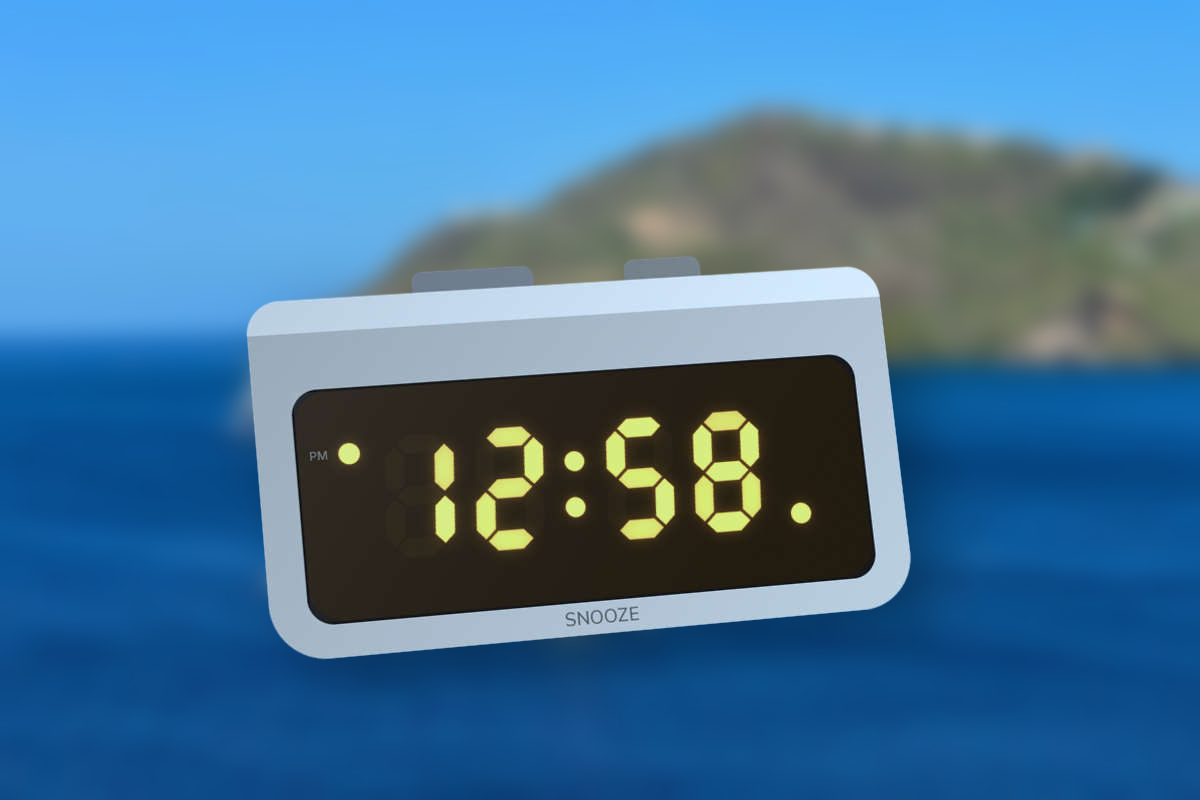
{"hour": 12, "minute": 58}
